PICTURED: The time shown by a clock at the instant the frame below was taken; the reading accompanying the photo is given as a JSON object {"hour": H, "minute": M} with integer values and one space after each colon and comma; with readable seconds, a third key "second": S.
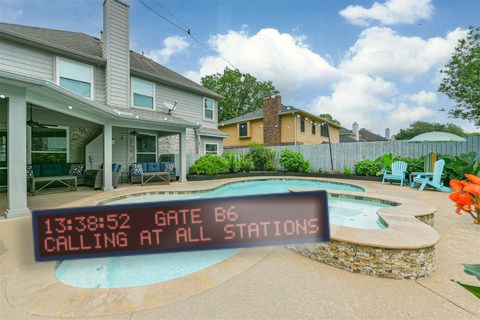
{"hour": 13, "minute": 38, "second": 52}
